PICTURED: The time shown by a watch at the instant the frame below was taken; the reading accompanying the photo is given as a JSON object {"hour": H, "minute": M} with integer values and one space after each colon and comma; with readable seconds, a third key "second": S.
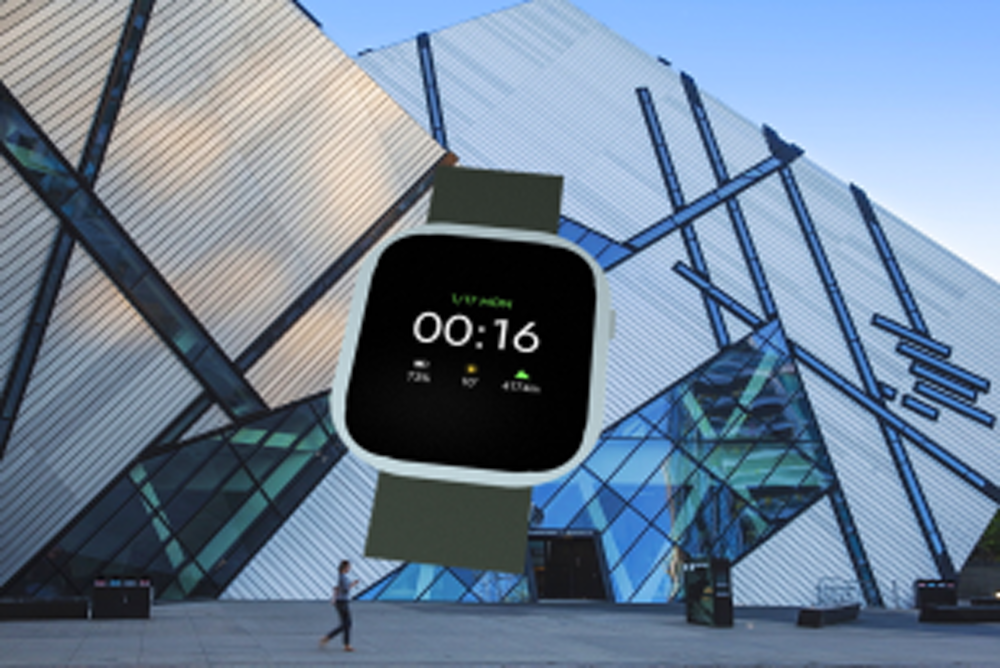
{"hour": 0, "minute": 16}
